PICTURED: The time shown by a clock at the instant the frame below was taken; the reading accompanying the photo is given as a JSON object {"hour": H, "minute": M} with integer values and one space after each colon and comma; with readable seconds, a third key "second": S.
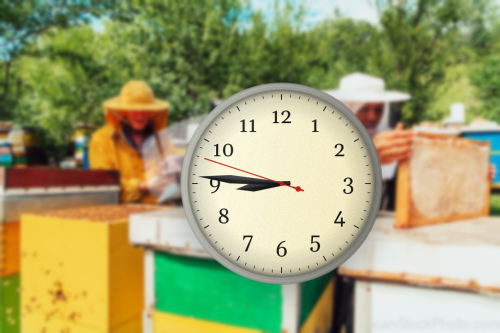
{"hour": 8, "minute": 45, "second": 48}
